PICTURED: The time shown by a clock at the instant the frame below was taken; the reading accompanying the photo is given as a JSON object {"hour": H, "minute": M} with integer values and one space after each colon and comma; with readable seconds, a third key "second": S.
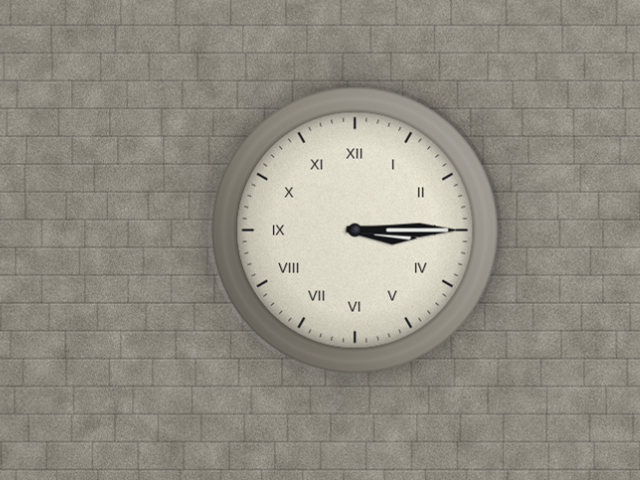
{"hour": 3, "minute": 15}
